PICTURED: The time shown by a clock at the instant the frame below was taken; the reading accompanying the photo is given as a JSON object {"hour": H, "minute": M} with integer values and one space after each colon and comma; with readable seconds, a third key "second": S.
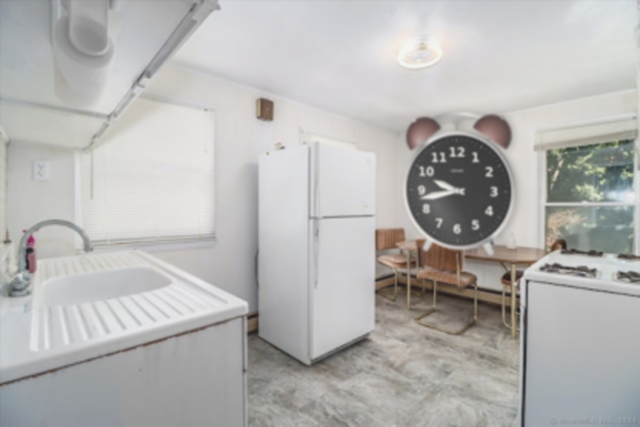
{"hour": 9, "minute": 43}
